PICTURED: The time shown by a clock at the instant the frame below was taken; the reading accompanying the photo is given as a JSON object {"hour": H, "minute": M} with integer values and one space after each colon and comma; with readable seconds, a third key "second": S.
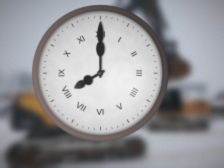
{"hour": 8, "minute": 0}
